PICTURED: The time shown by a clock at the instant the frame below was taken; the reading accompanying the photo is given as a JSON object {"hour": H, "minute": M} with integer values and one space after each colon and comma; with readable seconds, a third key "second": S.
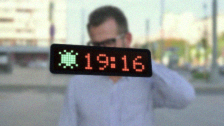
{"hour": 19, "minute": 16}
